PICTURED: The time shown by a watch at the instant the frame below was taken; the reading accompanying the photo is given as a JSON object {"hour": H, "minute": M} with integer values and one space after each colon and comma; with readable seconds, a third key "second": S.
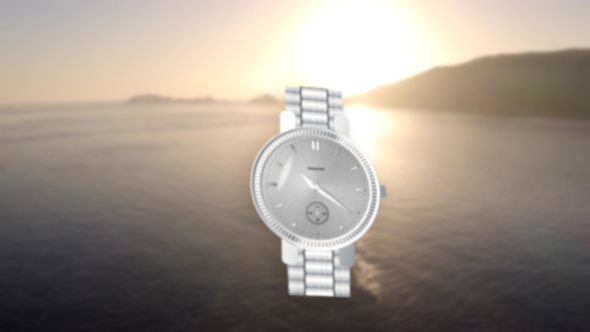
{"hour": 10, "minute": 21}
